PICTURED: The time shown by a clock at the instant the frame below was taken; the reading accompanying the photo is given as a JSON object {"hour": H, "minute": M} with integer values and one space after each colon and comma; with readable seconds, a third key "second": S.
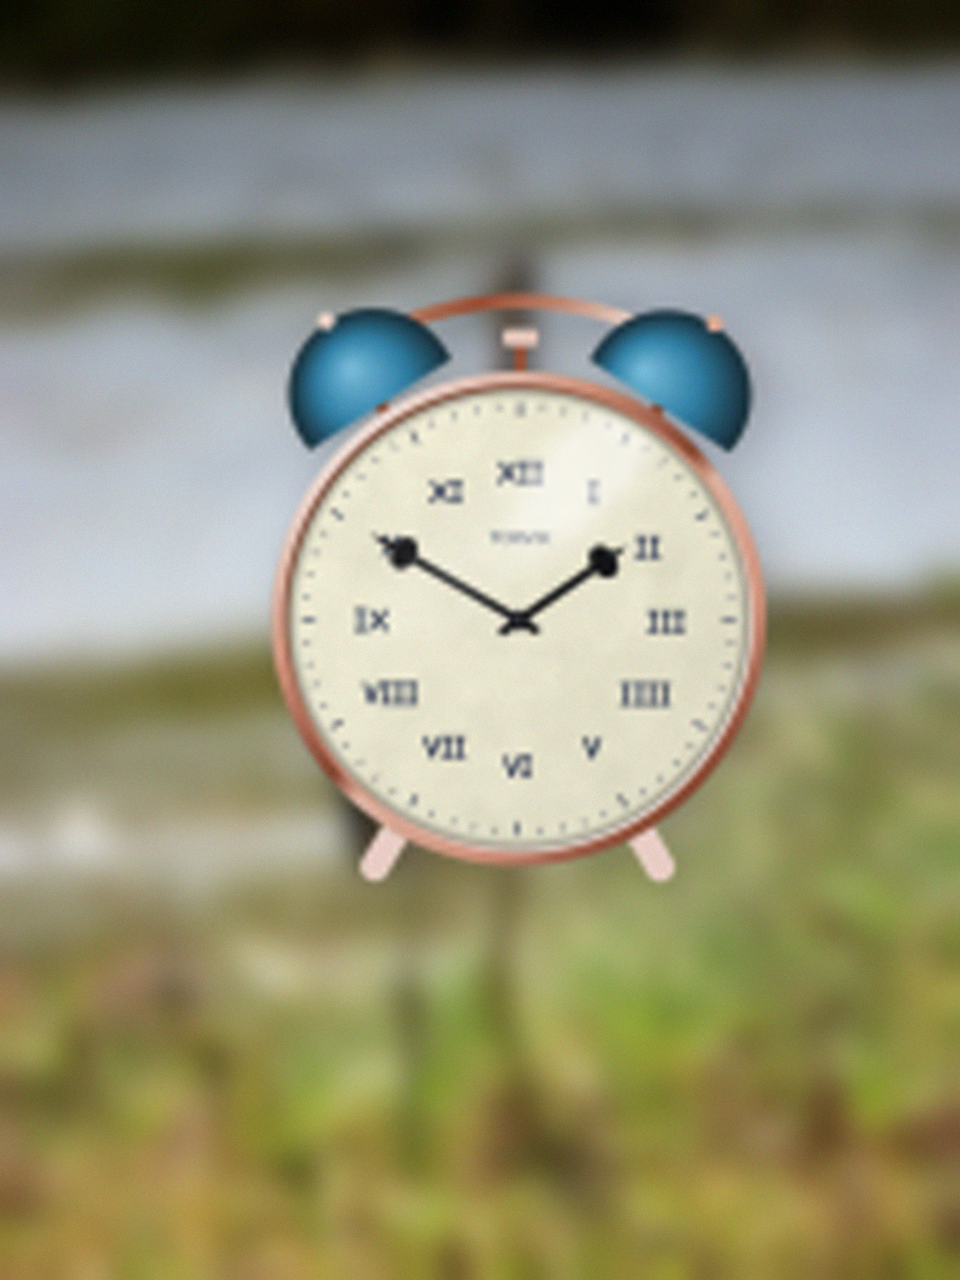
{"hour": 1, "minute": 50}
